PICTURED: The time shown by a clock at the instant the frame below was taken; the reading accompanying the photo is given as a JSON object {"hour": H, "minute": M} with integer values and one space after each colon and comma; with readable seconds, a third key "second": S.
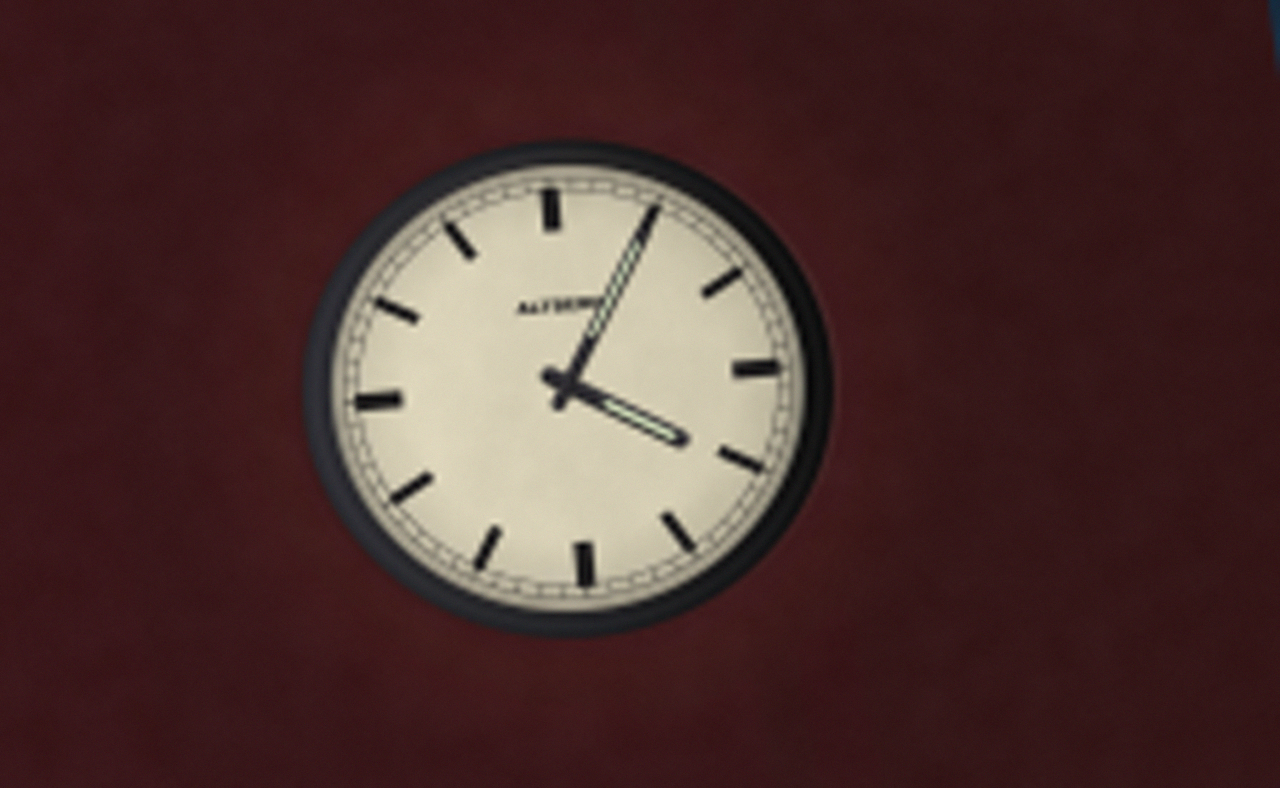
{"hour": 4, "minute": 5}
